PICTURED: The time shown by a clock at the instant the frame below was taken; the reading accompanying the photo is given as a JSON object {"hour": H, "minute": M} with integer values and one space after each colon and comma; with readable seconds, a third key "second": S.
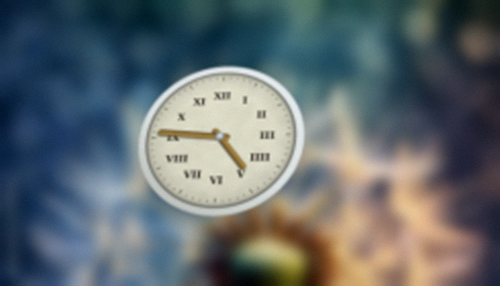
{"hour": 4, "minute": 46}
